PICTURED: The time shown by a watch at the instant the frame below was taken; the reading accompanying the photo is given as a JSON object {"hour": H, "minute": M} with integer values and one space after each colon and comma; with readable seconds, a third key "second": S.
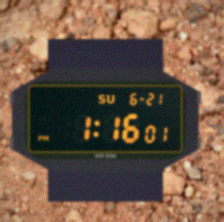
{"hour": 1, "minute": 16, "second": 1}
